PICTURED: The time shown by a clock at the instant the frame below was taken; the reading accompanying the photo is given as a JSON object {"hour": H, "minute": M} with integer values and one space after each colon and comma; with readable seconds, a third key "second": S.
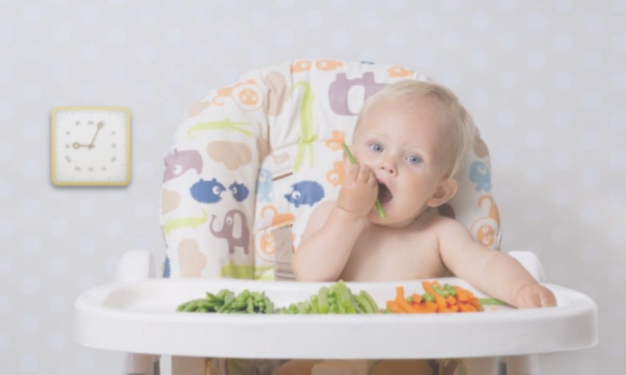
{"hour": 9, "minute": 4}
